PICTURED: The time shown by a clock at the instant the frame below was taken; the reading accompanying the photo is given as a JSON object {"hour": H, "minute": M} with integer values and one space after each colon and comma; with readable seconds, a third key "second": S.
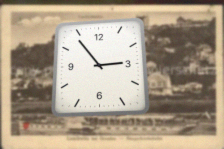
{"hour": 2, "minute": 54}
